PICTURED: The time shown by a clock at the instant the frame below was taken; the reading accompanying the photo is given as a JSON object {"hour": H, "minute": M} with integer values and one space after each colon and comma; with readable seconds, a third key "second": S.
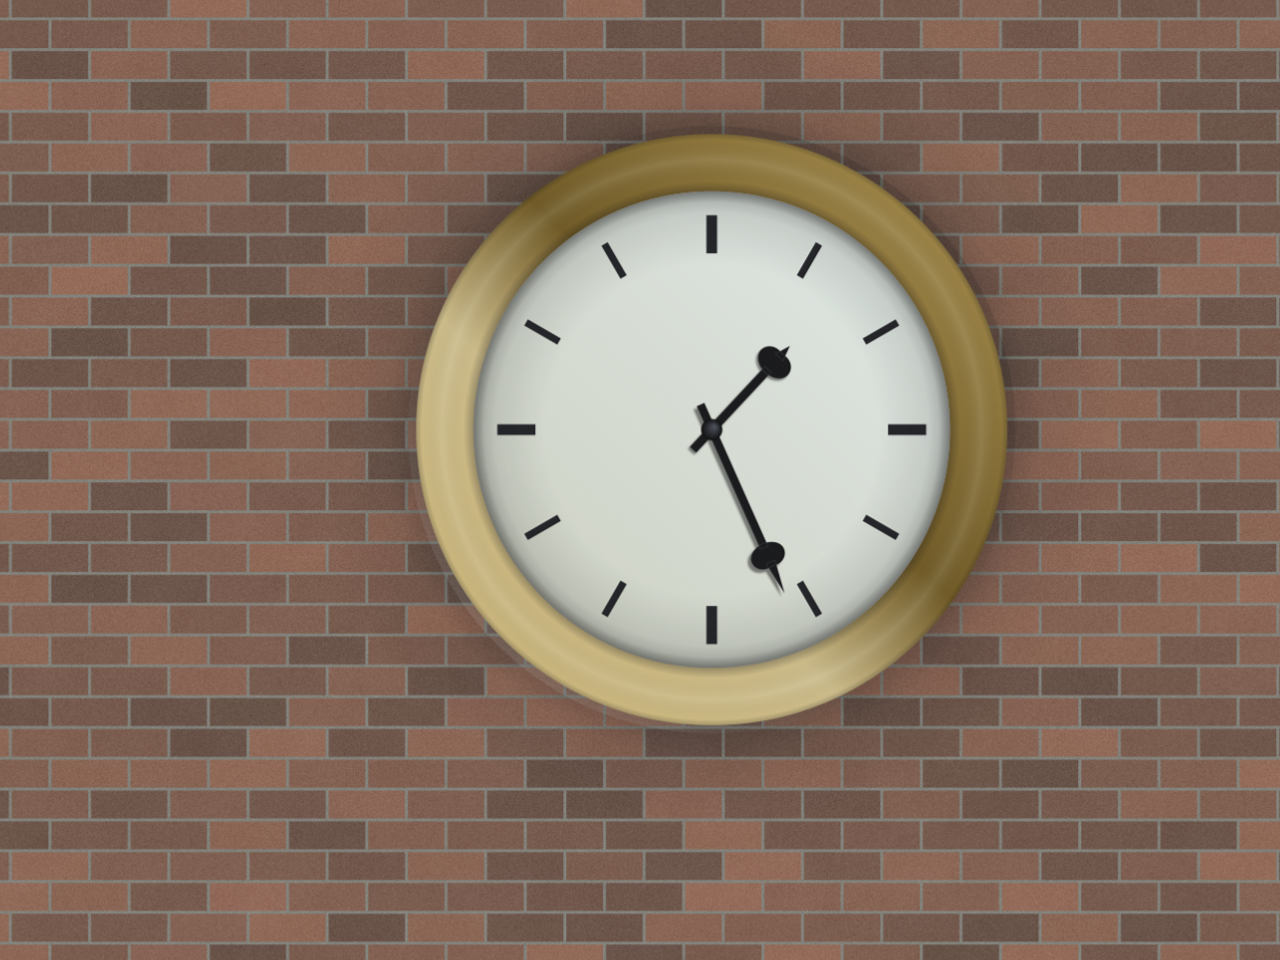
{"hour": 1, "minute": 26}
